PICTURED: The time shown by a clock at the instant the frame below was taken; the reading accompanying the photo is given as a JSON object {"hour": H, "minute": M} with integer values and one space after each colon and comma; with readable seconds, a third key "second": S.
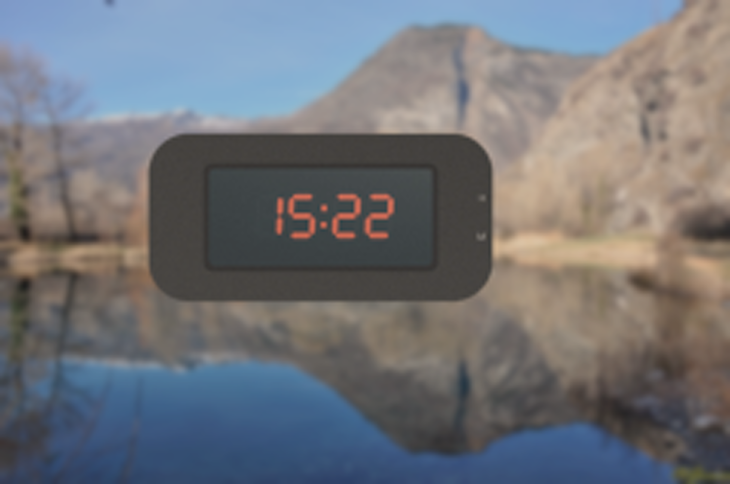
{"hour": 15, "minute": 22}
